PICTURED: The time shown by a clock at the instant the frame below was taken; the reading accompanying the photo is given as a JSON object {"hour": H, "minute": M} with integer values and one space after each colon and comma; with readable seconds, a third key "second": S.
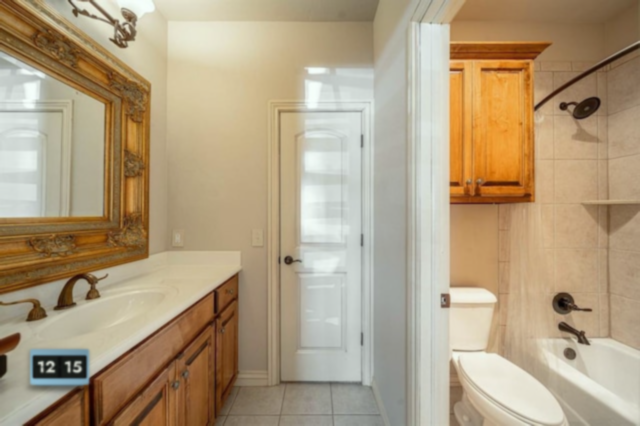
{"hour": 12, "minute": 15}
